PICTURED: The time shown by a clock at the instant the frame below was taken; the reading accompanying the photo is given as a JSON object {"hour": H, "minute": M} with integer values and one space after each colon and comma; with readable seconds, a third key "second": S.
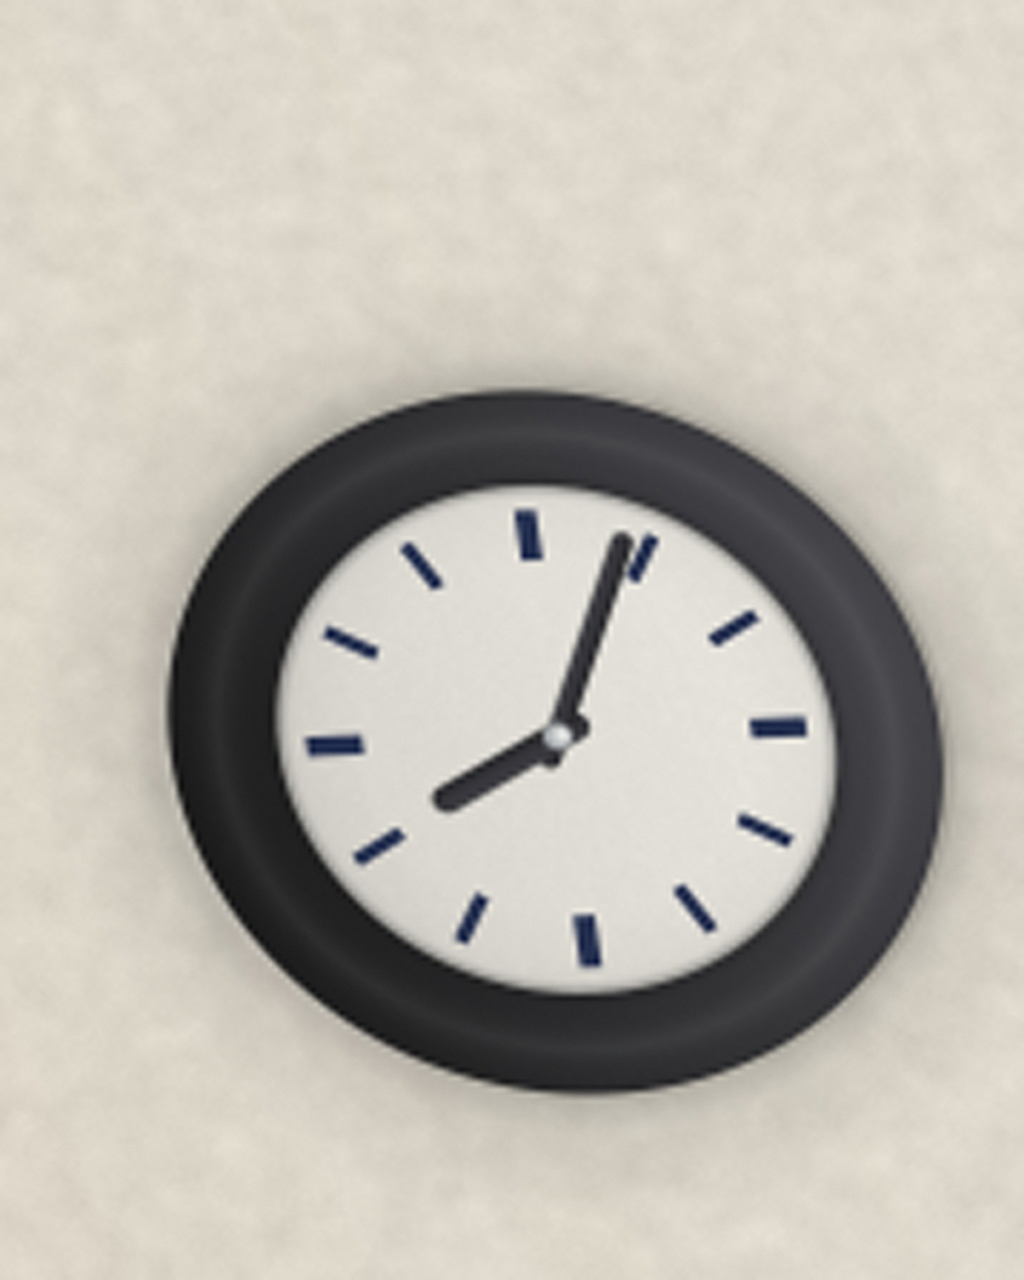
{"hour": 8, "minute": 4}
